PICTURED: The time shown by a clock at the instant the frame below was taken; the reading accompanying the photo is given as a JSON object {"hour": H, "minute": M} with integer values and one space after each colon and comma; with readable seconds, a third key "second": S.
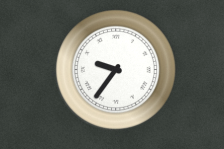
{"hour": 9, "minute": 36}
